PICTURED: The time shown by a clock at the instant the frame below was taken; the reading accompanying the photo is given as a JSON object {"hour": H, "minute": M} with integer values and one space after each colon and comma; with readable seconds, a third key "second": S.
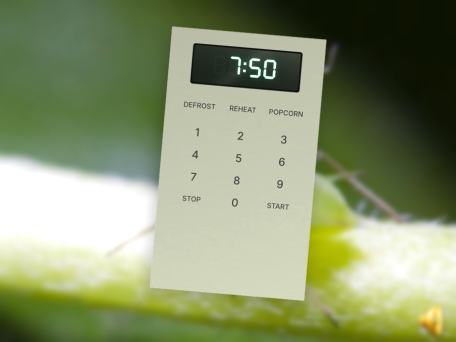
{"hour": 7, "minute": 50}
